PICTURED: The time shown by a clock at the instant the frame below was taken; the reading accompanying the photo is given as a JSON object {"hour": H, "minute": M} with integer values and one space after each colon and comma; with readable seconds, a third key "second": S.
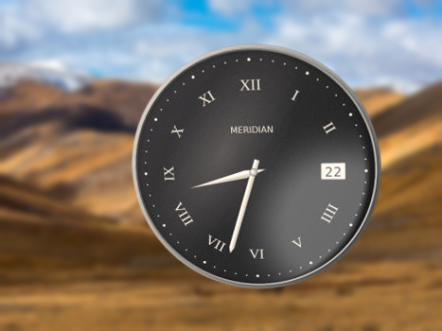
{"hour": 8, "minute": 33}
